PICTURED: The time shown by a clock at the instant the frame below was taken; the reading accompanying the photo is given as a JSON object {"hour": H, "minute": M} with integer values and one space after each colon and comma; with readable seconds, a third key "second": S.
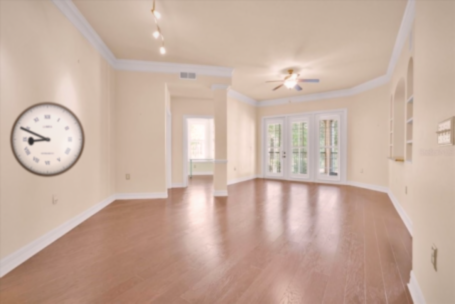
{"hour": 8, "minute": 49}
